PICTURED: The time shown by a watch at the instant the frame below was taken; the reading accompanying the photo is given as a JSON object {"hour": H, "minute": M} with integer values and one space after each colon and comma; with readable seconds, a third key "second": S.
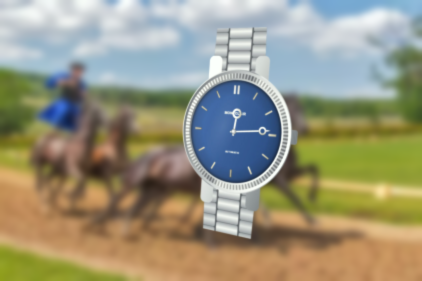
{"hour": 12, "minute": 14}
